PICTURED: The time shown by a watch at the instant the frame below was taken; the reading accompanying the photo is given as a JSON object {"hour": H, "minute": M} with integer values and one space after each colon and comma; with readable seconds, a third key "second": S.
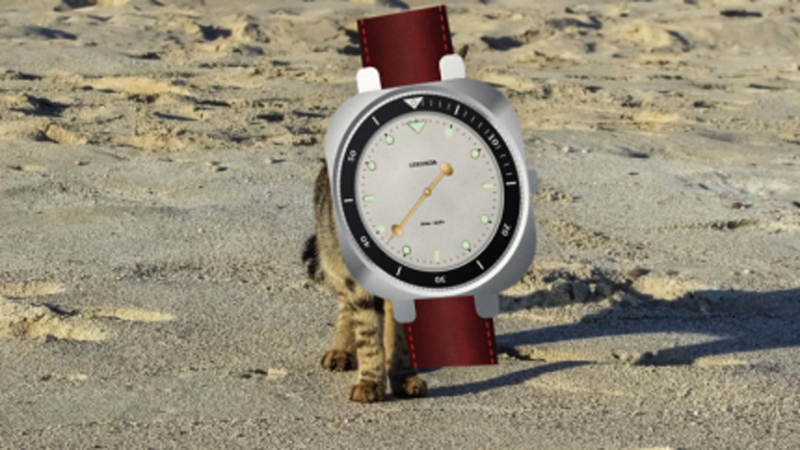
{"hour": 1, "minute": 38}
